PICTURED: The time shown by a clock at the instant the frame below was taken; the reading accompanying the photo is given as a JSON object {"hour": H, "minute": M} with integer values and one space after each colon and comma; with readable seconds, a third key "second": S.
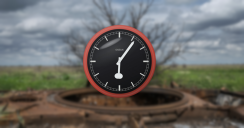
{"hour": 6, "minute": 6}
